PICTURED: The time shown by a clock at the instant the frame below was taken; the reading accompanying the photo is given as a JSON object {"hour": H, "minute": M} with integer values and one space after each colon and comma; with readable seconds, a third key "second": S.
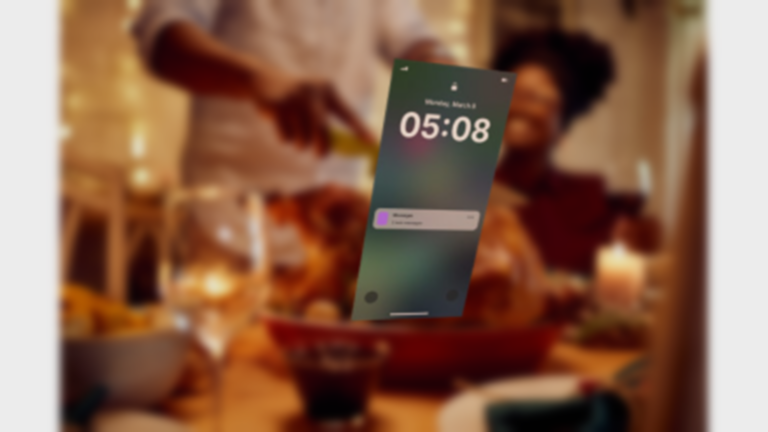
{"hour": 5, "minute": 8}
